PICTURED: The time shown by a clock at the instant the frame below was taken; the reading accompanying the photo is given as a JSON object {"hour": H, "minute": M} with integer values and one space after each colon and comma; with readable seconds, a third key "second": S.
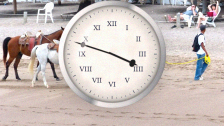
{"hour": 3, "minute": 48}
